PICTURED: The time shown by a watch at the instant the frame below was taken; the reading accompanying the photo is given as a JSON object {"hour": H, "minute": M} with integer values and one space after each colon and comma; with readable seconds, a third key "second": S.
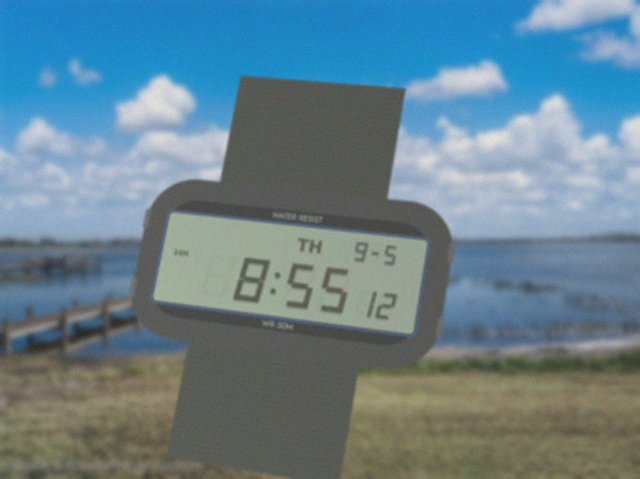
{"hour": 8, "minute": 55, "second": 12}
